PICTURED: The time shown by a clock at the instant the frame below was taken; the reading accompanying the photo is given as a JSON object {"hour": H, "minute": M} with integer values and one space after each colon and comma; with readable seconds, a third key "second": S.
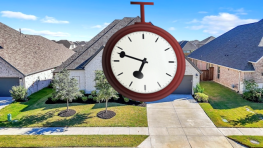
{"hour": 6, "minute": 48}
